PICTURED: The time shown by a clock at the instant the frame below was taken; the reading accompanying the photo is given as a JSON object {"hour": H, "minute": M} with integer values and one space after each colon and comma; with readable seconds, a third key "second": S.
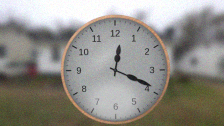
{"hour": 12, "minute": 19}
